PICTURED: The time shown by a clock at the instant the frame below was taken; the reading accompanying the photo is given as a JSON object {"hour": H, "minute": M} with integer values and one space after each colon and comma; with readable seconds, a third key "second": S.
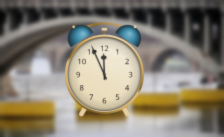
{"hour": 11, "minute": 56}
